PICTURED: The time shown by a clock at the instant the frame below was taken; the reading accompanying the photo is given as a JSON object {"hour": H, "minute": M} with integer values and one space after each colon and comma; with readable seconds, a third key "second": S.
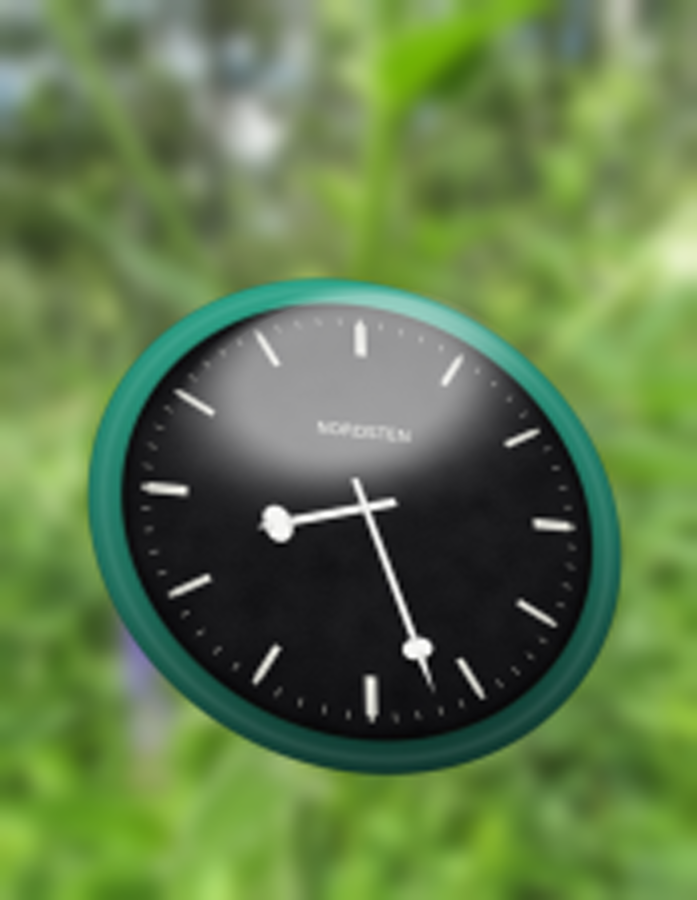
{"hour": 8, "minute": 27}
